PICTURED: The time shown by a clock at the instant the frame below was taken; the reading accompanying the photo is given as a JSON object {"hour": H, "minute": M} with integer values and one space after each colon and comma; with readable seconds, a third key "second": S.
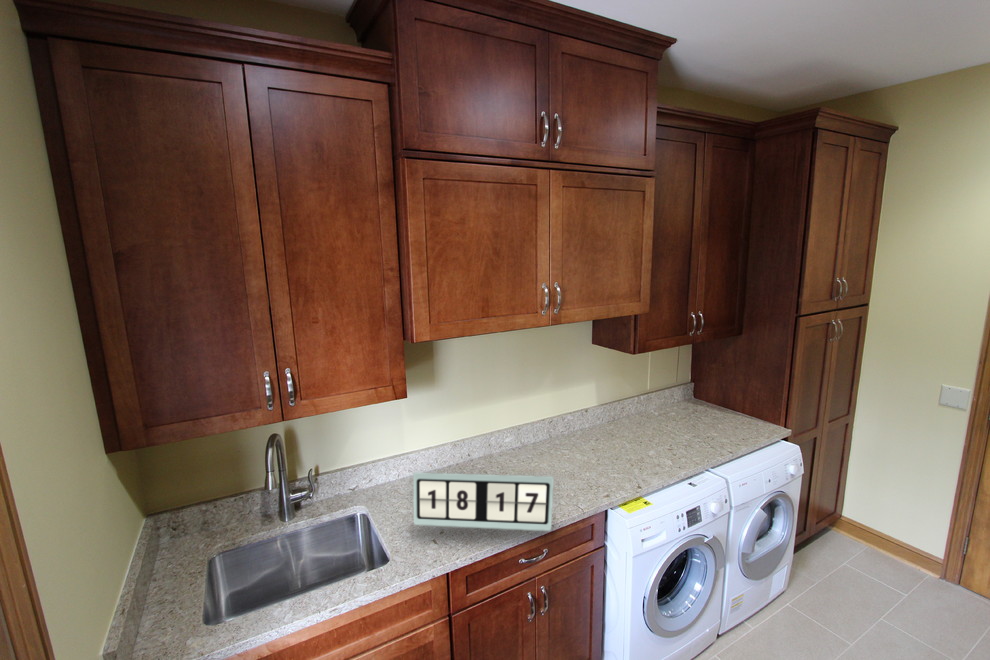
{"hour": 18, "minute": 17}
